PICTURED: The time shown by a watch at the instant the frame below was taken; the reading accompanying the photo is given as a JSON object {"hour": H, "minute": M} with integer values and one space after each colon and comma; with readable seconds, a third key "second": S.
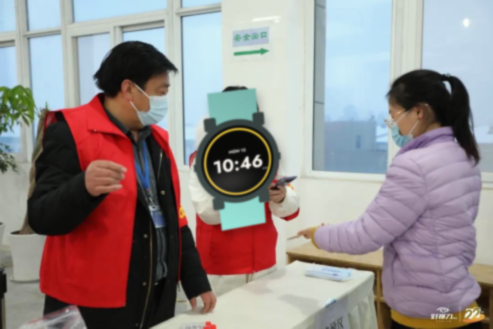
{"hour": 10, "minute": 46}
